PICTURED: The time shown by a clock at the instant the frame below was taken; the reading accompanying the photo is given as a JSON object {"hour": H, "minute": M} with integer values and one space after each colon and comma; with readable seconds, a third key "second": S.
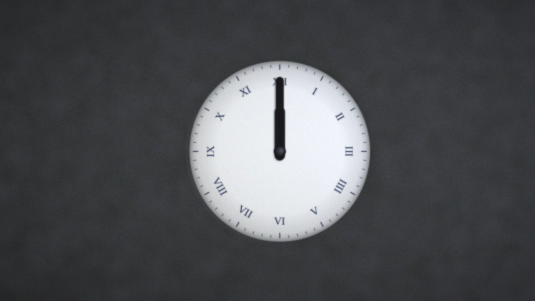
{"hour": 12, "minute": 0}
